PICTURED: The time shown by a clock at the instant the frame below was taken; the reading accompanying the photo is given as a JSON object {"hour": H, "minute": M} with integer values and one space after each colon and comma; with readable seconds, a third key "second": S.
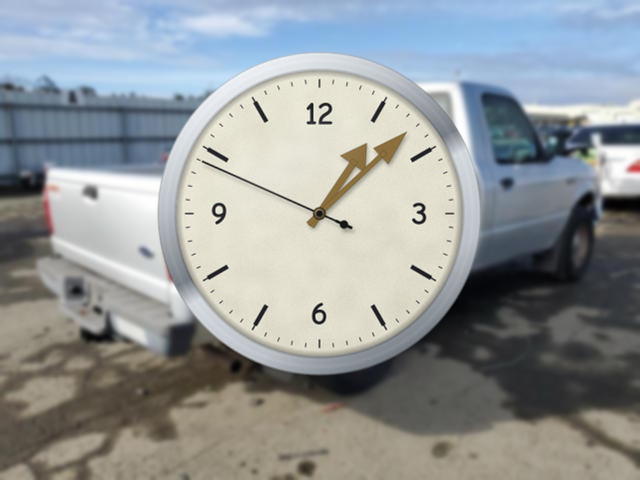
{"hour": 1, "minute": 7, "second": 49}
